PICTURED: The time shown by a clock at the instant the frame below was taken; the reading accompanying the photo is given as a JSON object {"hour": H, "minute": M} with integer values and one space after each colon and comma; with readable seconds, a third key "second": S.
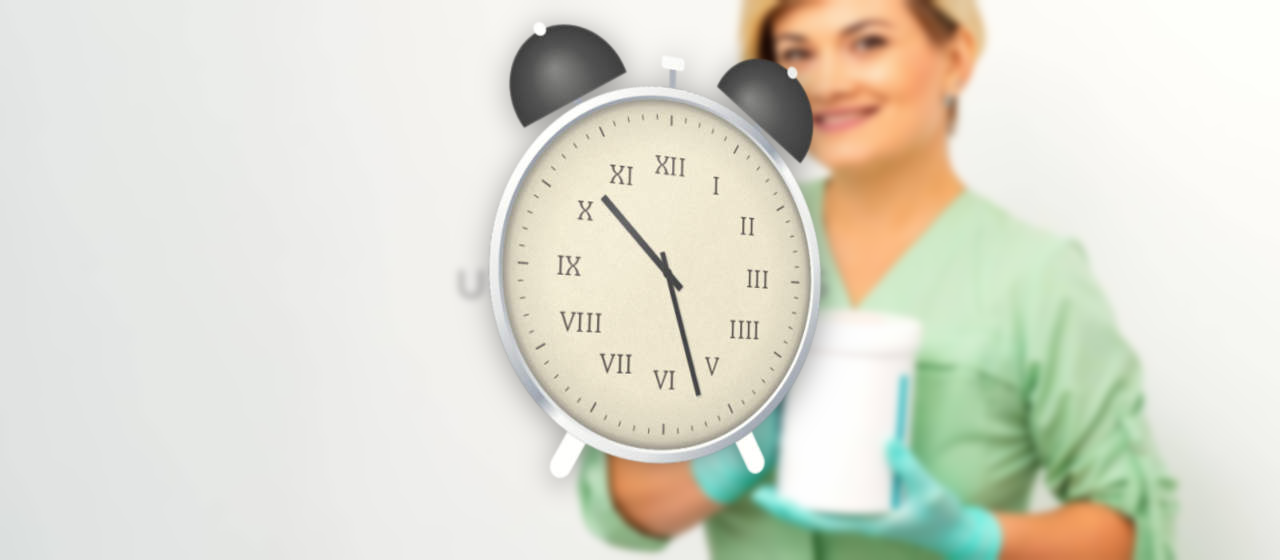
{"hour": 10, "minute": 27}
